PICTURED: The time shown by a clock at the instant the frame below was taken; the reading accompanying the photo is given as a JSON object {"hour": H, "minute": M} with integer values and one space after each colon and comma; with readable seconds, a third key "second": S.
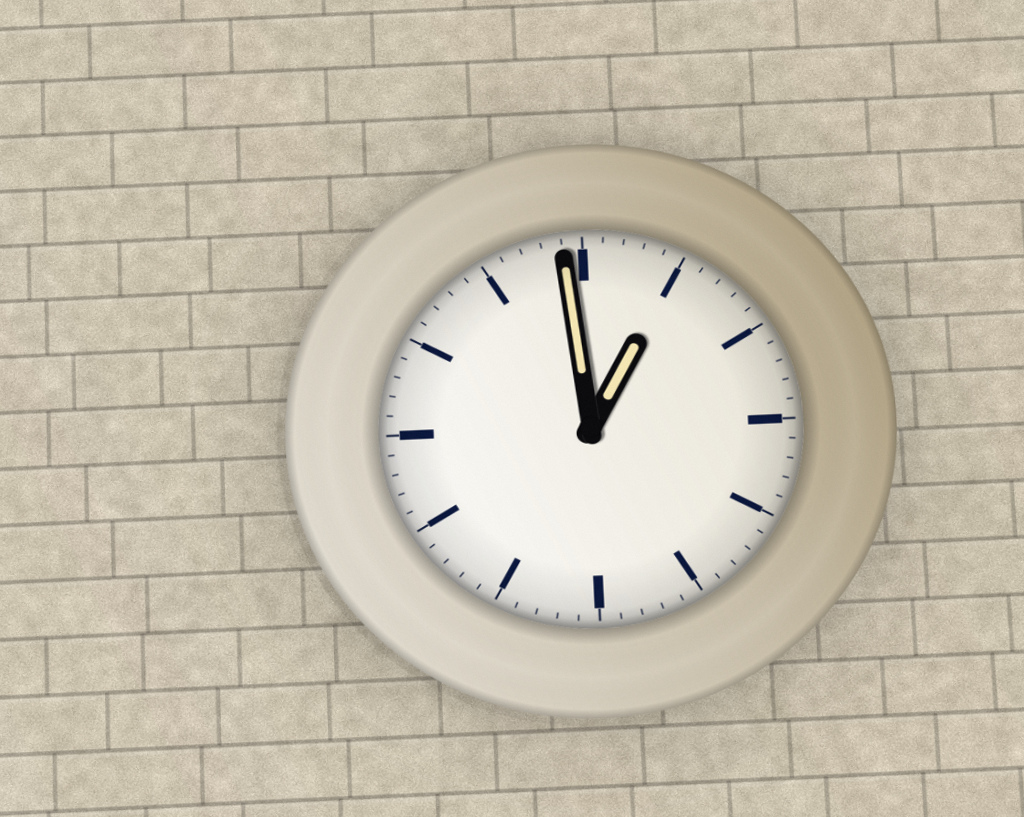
{"hour": 12, "minute": 59}
